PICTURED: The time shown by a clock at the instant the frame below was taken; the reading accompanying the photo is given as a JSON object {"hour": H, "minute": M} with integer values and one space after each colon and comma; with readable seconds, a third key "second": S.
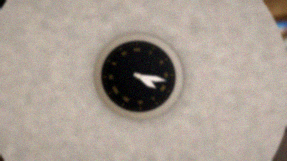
{"hour": 4, "minute": 17}
